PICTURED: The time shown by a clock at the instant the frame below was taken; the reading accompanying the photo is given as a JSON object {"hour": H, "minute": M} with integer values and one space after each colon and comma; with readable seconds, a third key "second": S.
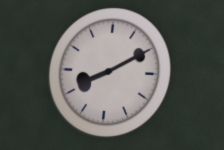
{"hour": 8, "minute": 10}
